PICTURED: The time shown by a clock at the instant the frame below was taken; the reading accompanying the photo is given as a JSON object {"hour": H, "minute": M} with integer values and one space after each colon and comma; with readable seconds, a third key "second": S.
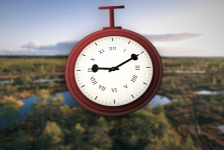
{"hour": 9, "minute": 10}
